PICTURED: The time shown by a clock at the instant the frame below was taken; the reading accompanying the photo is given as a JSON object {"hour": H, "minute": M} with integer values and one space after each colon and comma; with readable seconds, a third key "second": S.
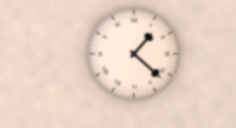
{"hour": 1, "minute": 22}
